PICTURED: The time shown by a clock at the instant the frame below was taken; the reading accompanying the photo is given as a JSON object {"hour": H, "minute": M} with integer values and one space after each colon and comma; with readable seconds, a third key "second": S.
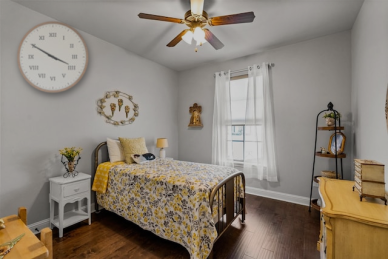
{"hour": 3, "minute": 50}
